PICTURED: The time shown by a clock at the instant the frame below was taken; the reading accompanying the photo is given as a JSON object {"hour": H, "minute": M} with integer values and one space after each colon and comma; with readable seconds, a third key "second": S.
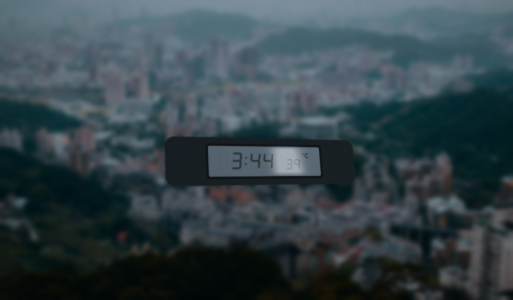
{"hour": 3, "minute": 44}
